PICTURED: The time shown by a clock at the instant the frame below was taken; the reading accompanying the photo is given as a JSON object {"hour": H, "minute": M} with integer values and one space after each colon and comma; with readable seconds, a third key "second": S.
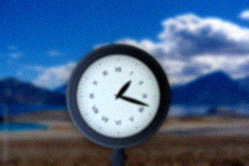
{"hour": 1, "minute": 18}
